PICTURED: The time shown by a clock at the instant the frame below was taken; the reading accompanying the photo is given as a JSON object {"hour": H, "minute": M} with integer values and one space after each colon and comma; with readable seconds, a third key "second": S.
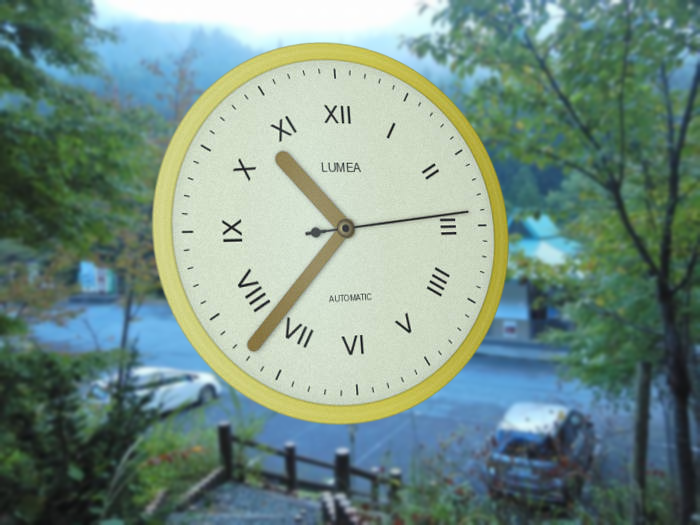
{"hour": 10, "minute": 37, "second": 14}
